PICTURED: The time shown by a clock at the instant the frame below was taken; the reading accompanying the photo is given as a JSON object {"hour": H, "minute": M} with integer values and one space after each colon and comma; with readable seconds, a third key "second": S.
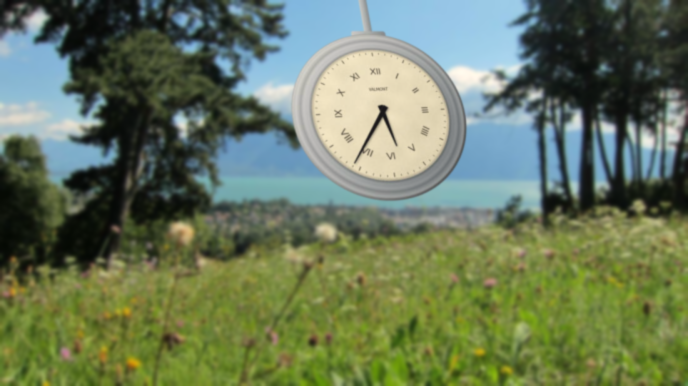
{"hour": 5, "minute": 36}
